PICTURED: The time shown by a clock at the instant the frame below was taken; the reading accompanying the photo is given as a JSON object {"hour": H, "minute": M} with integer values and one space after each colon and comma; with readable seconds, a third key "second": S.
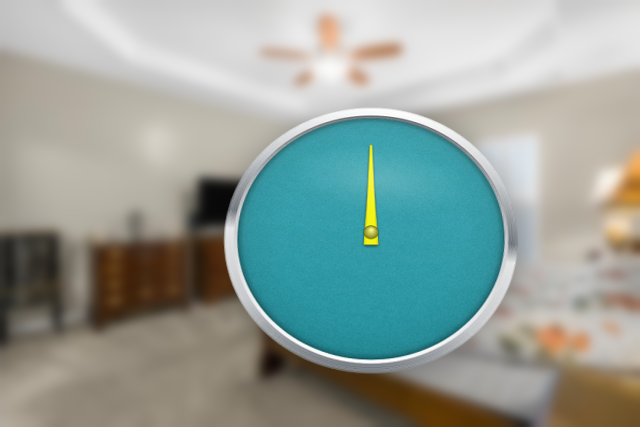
{"hour": 12, "minute": 0}
